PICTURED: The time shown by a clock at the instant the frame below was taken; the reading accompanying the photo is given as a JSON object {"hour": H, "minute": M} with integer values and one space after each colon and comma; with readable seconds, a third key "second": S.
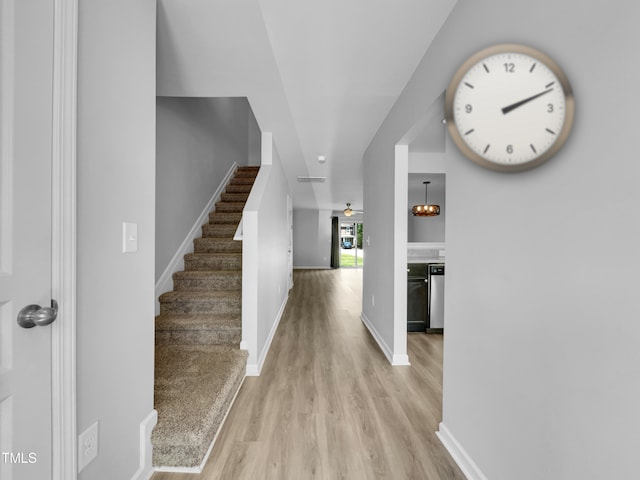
{"hour": 2, "minute": 11}
